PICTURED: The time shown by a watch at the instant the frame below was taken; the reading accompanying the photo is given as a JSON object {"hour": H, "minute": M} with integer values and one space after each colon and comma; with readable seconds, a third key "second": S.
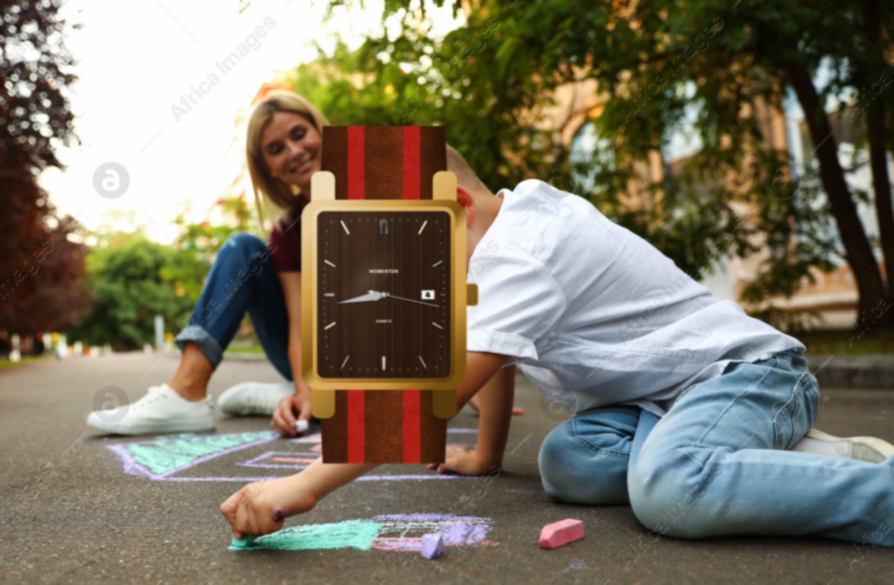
{"hour": 8, "minute": 43, "second": 17}
